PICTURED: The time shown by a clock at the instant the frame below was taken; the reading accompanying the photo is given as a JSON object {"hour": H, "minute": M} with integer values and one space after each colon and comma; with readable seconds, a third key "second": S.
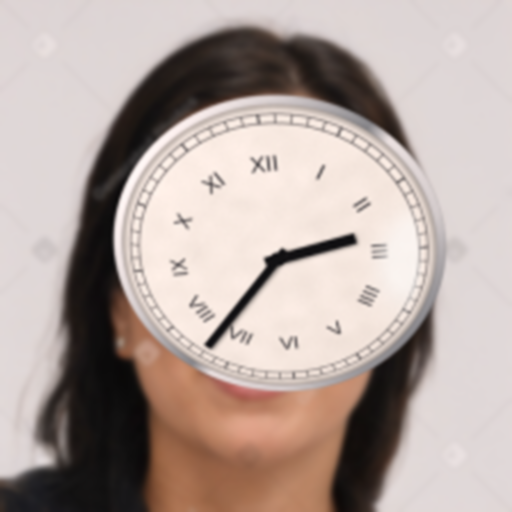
{"hour": 2, "minute": 37}
